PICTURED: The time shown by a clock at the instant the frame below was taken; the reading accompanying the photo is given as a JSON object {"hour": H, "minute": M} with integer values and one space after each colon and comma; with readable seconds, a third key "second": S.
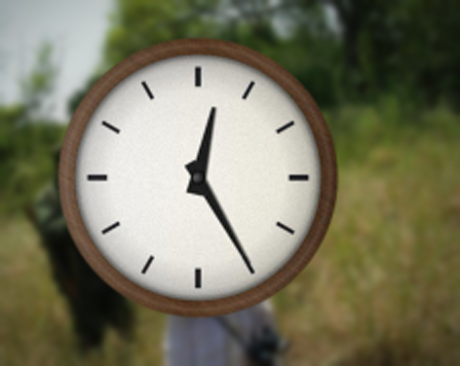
{"hour": 12, "minute": 25}
